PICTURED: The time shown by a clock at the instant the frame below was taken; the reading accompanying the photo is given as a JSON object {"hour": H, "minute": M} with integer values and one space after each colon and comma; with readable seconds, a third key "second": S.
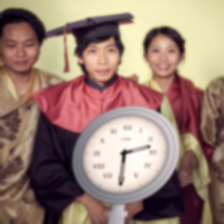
{"hour": 2, "minute": 30}
